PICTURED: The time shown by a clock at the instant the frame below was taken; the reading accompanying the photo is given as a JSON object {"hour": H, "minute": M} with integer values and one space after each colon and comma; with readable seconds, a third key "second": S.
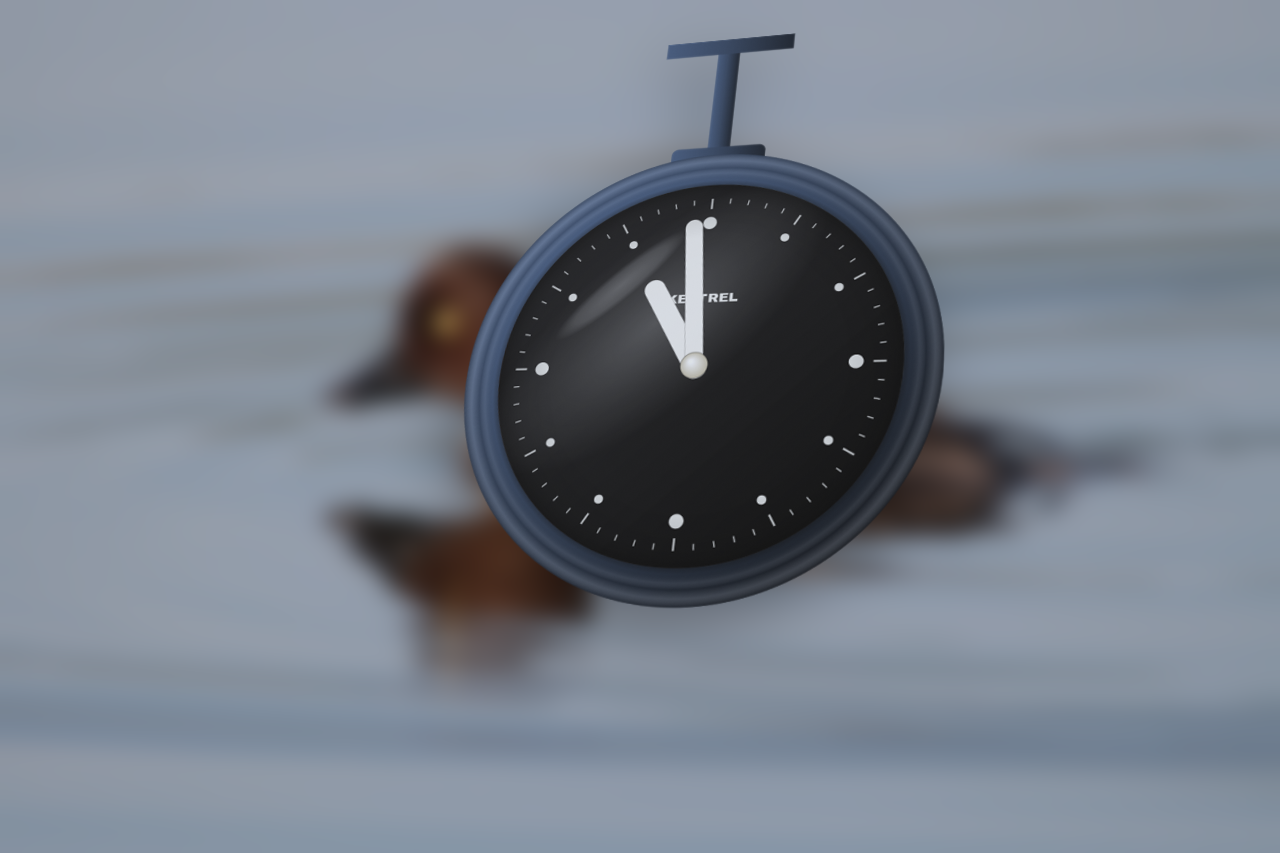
{"hour": 10, "minute": 59}
